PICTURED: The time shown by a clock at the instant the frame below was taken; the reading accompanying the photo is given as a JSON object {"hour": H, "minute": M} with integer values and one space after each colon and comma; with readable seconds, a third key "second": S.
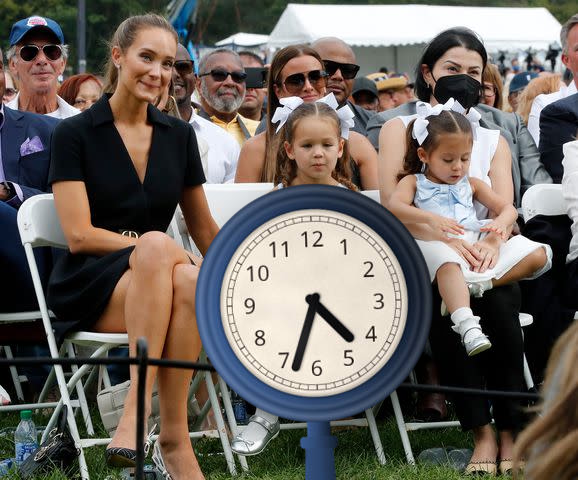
{"hour": 4, "minute": 33}
